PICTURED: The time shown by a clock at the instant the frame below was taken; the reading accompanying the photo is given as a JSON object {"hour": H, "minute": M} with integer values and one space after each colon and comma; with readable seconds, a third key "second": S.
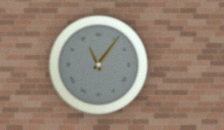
{"hour": 11, "minute": 6}
